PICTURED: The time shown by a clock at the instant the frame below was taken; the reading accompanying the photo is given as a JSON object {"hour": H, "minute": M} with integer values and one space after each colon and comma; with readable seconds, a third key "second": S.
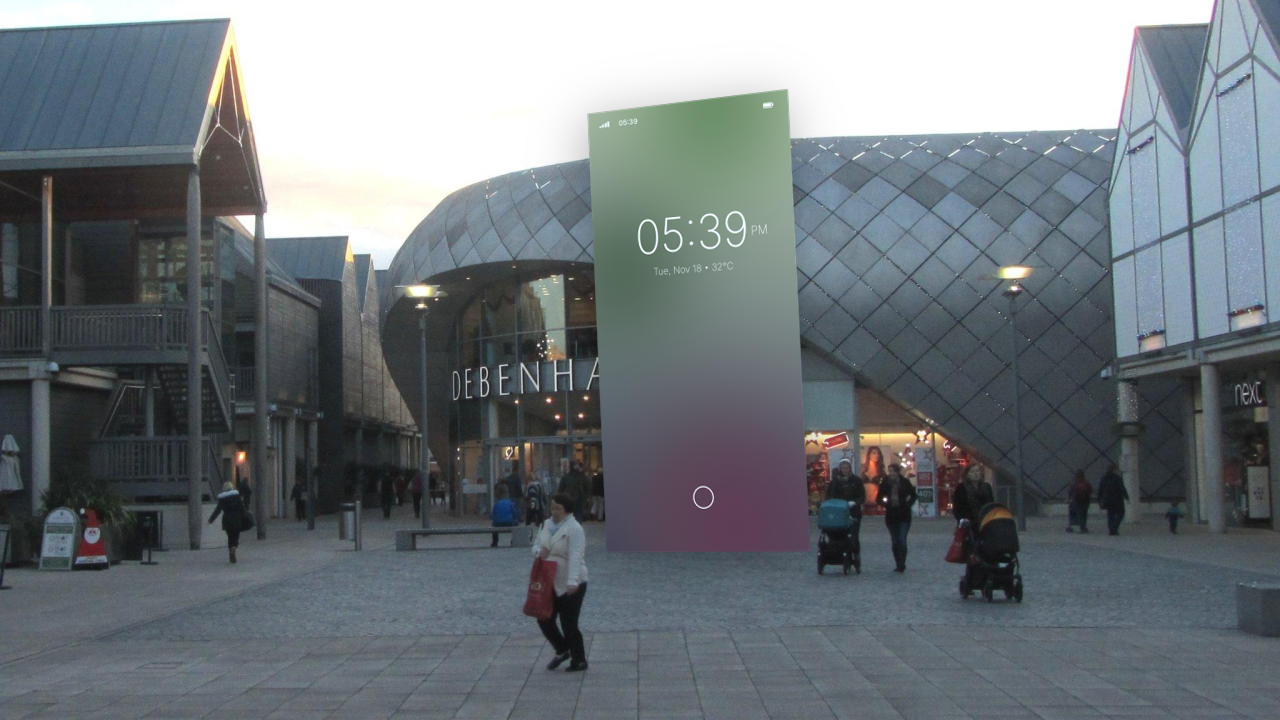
{"hour": 5, "minute": 39}
